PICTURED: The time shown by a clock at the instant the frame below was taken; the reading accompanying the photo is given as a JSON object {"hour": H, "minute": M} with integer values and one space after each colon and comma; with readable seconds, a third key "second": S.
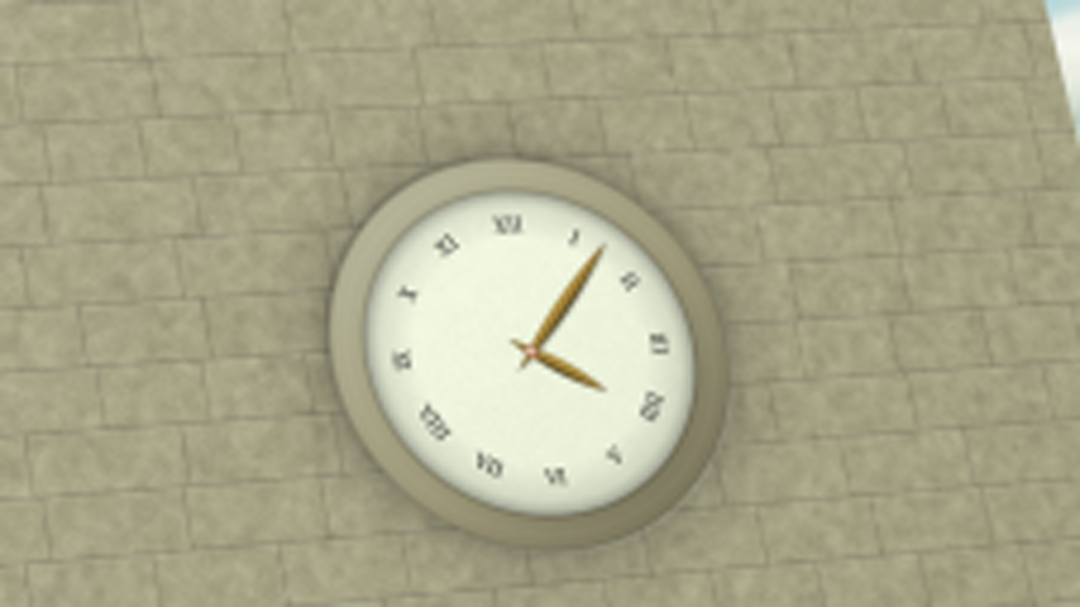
{"hour": 4, "minute": 7}
